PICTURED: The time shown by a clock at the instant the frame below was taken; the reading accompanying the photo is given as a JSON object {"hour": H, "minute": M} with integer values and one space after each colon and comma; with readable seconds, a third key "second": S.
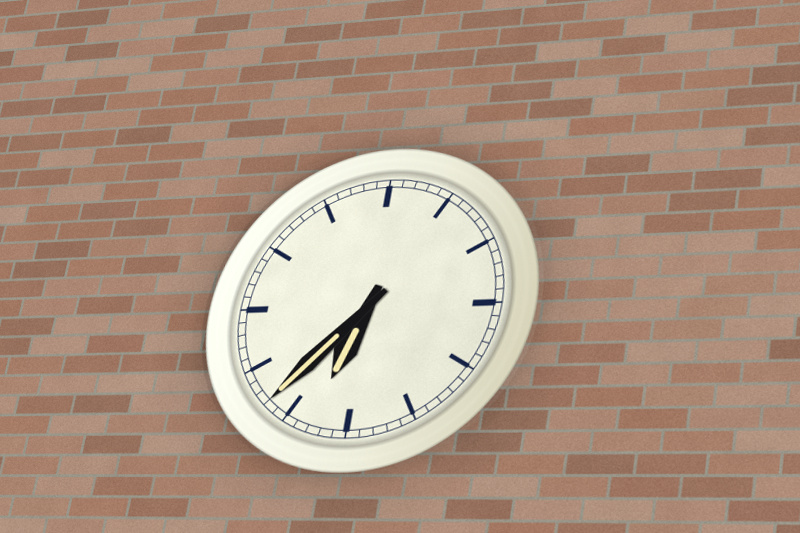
{"hour": 6, "minute": 37}
